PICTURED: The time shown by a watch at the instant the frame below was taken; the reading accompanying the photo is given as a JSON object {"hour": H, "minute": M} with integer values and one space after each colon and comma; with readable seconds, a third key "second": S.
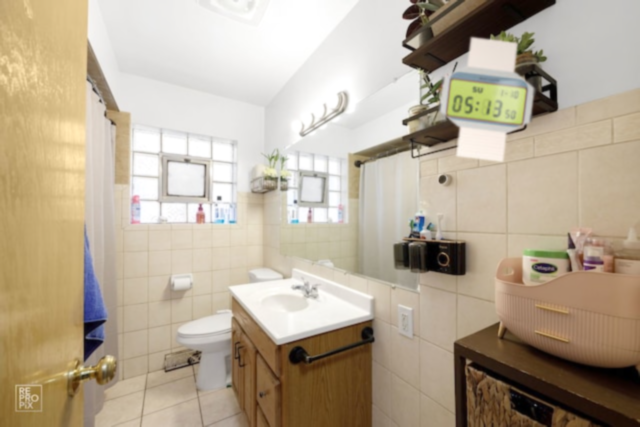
{"hour": 5, "minute": 13}
